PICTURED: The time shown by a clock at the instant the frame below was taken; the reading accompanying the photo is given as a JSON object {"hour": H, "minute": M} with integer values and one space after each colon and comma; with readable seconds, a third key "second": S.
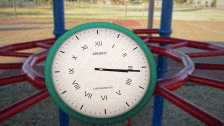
{"hour": 3, "minute": 16}
